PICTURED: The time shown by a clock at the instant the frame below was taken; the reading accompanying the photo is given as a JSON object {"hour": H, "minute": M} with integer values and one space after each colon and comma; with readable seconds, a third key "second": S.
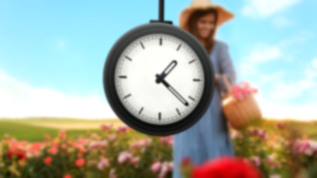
{"hour": 1, "minute": 22}
